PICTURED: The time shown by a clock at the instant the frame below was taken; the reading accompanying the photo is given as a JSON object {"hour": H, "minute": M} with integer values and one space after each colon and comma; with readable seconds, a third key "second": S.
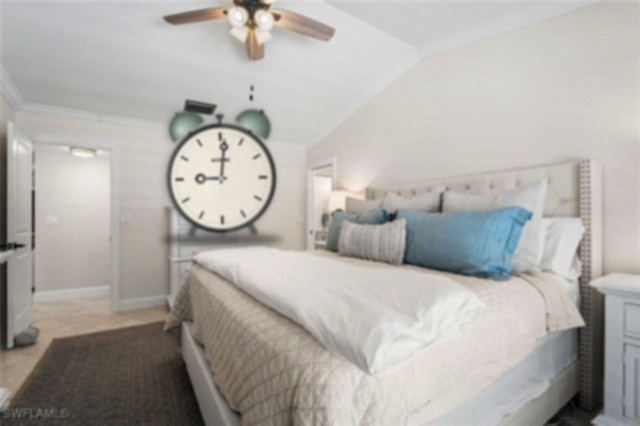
{"hour": 9, "minute": 1}
